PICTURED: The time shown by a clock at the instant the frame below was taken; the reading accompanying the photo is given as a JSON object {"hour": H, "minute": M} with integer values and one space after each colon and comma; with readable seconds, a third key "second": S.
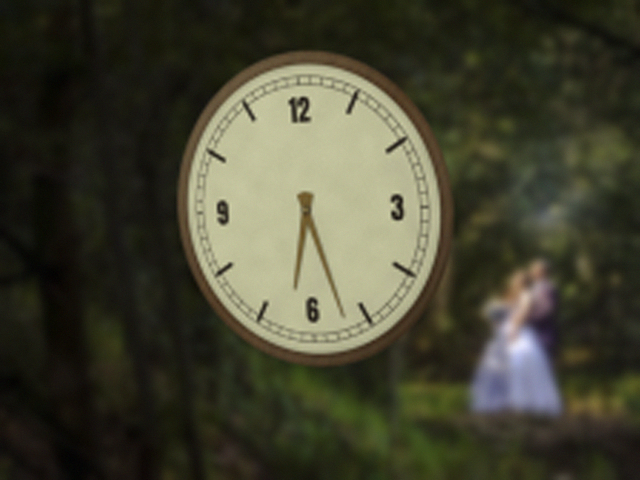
{"hour": 6, "minute": 27}
